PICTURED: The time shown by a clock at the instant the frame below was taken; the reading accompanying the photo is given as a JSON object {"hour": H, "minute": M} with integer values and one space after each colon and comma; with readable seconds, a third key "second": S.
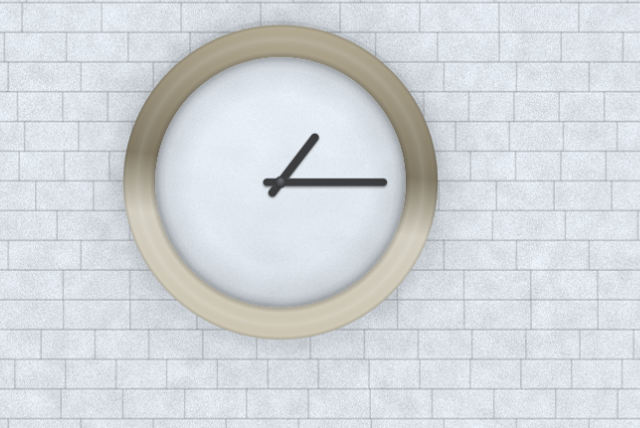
{"hour": 1, "minute": 15}
